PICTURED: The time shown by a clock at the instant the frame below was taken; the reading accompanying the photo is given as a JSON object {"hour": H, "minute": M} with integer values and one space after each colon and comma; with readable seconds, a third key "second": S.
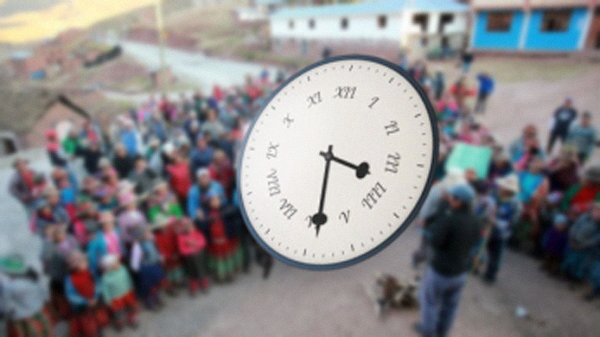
{"hour": 3, "minute": 29}
